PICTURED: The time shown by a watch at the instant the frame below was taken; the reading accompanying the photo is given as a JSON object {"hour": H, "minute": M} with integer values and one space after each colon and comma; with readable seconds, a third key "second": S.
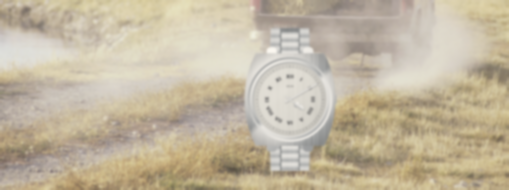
{"hour": 4, "minute": 10}
